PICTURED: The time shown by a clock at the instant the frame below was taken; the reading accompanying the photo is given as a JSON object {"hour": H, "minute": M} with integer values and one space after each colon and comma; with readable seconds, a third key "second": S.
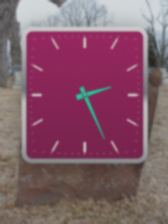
{"hour": 2, "minute": 26}
